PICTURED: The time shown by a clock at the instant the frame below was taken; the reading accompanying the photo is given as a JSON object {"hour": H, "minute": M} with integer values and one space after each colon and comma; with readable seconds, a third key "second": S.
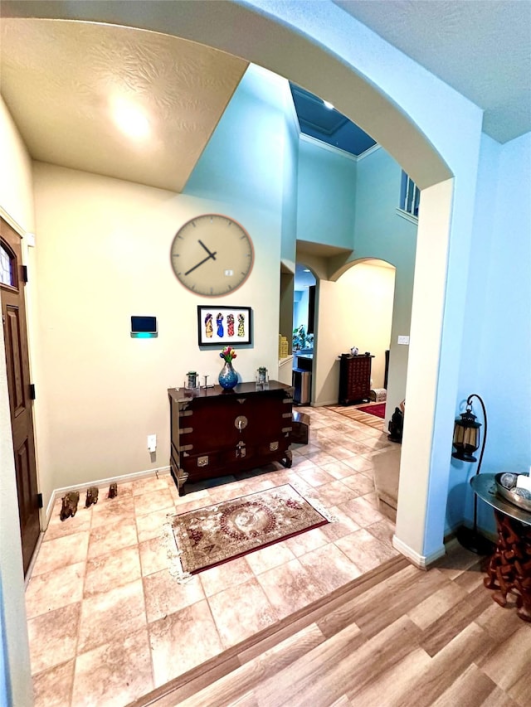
{"hour": 10, "minute": 39}
